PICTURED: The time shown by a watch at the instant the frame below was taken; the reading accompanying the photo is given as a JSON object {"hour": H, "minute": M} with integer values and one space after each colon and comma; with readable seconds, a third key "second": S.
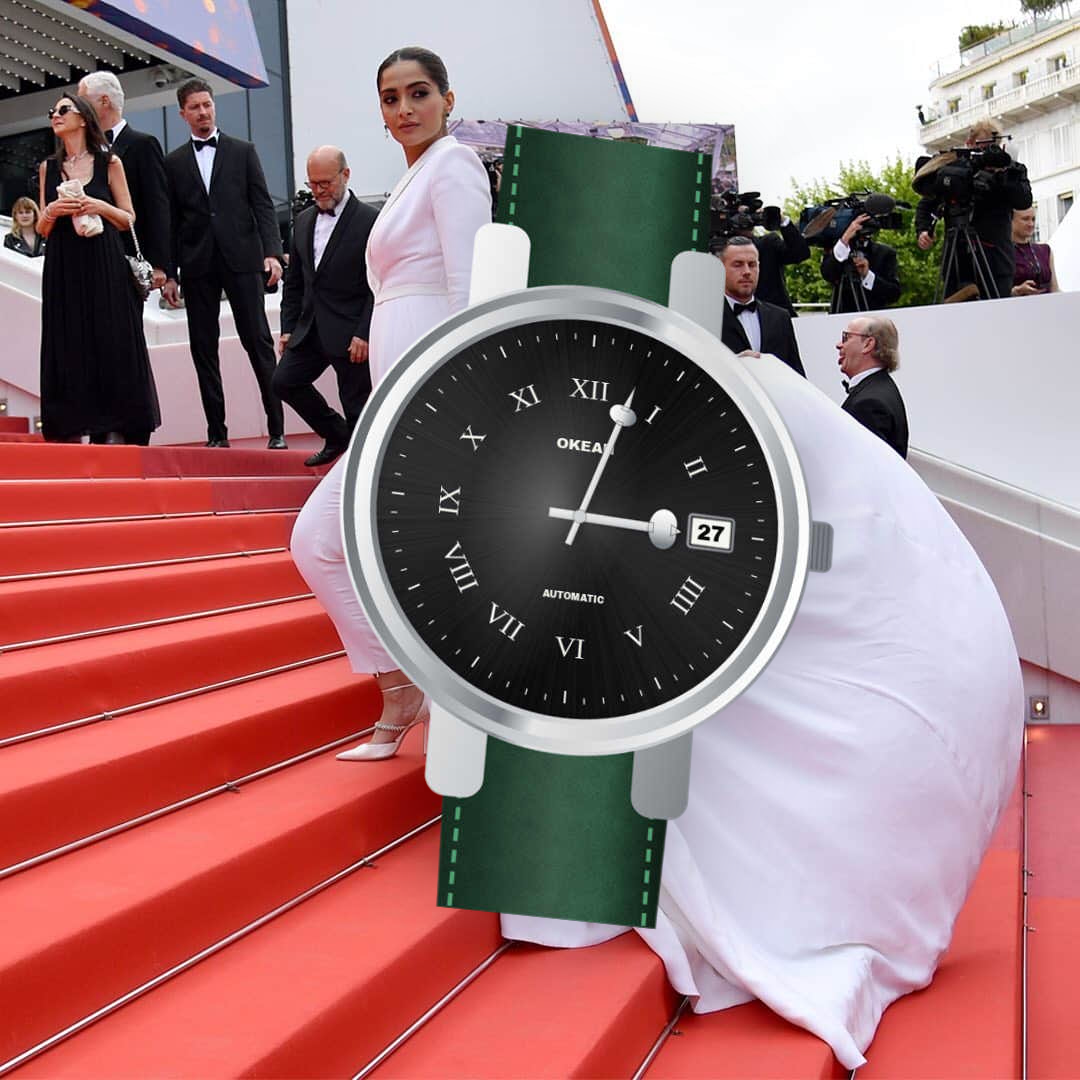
{"hour": 3, "minute": 3}
